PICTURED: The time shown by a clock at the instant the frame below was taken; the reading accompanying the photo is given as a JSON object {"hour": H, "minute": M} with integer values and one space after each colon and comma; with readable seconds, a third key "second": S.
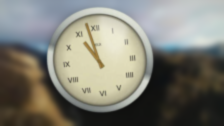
{"hour": 10, "minute": 58}
